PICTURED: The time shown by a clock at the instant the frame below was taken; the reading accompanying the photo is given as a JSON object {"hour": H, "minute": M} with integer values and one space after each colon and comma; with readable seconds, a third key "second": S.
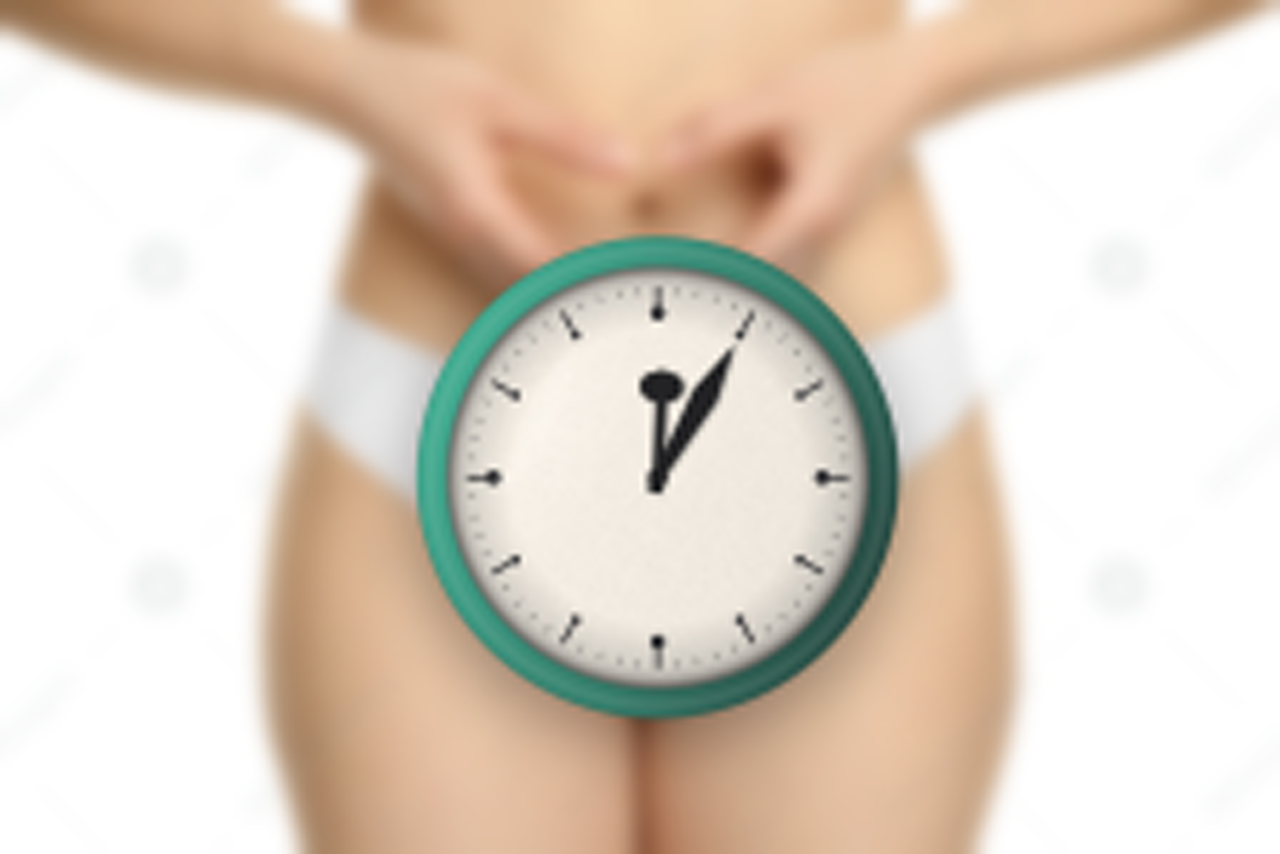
{"hour": 12, "minute": 5}
